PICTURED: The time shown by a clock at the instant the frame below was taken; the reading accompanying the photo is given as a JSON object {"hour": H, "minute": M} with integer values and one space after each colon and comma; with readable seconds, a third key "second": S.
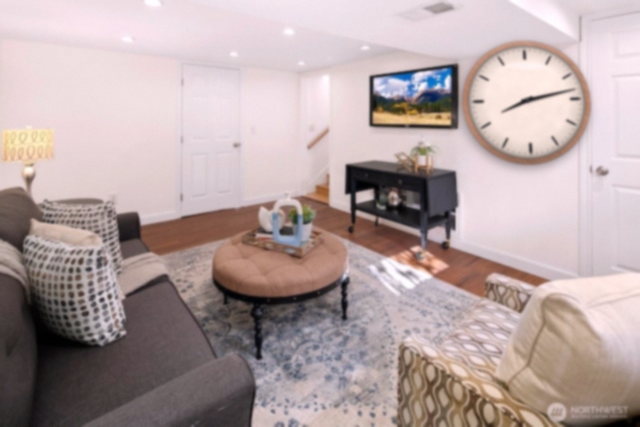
{"hour": 8, "minute": 13}
